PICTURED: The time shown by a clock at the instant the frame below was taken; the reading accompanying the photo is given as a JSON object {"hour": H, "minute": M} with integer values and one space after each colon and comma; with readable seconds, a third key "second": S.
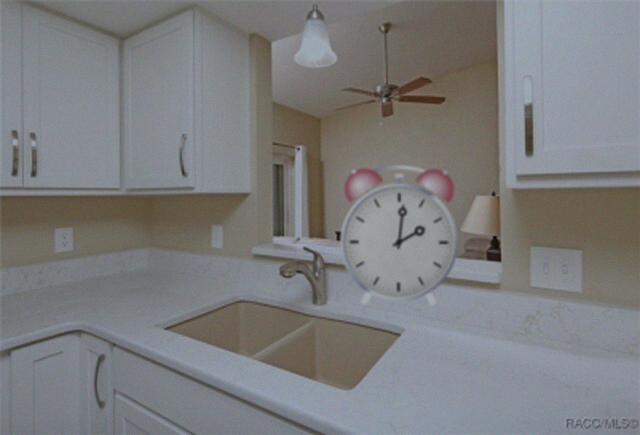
{"hour": 2, "minute": 1}
